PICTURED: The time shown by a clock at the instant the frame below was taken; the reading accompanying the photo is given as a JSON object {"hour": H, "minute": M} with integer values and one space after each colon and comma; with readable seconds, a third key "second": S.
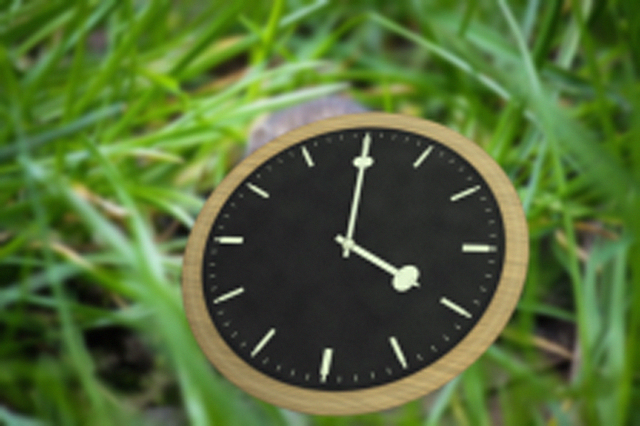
{"hour": 4, "minute": 0}
